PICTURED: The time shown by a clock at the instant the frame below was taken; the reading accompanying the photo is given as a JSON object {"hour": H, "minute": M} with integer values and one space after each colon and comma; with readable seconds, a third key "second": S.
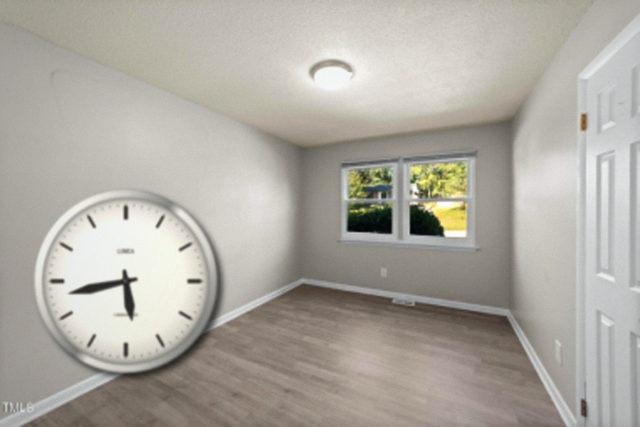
{"hour": 5, "minute": 43}
